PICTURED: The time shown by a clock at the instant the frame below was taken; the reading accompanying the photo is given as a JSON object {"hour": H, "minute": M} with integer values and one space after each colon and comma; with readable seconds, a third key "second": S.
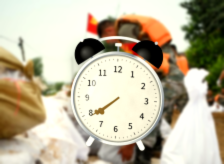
{"hour": 7, "minute": 39}
